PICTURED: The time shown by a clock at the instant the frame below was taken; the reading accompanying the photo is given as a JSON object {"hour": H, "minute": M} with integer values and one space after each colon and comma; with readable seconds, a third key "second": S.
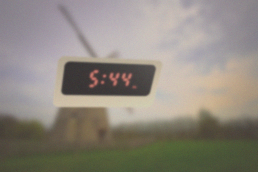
{"hour": 5, "minute": 44}
